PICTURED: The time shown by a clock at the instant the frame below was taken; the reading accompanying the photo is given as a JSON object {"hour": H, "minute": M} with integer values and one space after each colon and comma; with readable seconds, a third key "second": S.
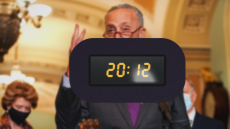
{"hour": 20, "minute": 12}
